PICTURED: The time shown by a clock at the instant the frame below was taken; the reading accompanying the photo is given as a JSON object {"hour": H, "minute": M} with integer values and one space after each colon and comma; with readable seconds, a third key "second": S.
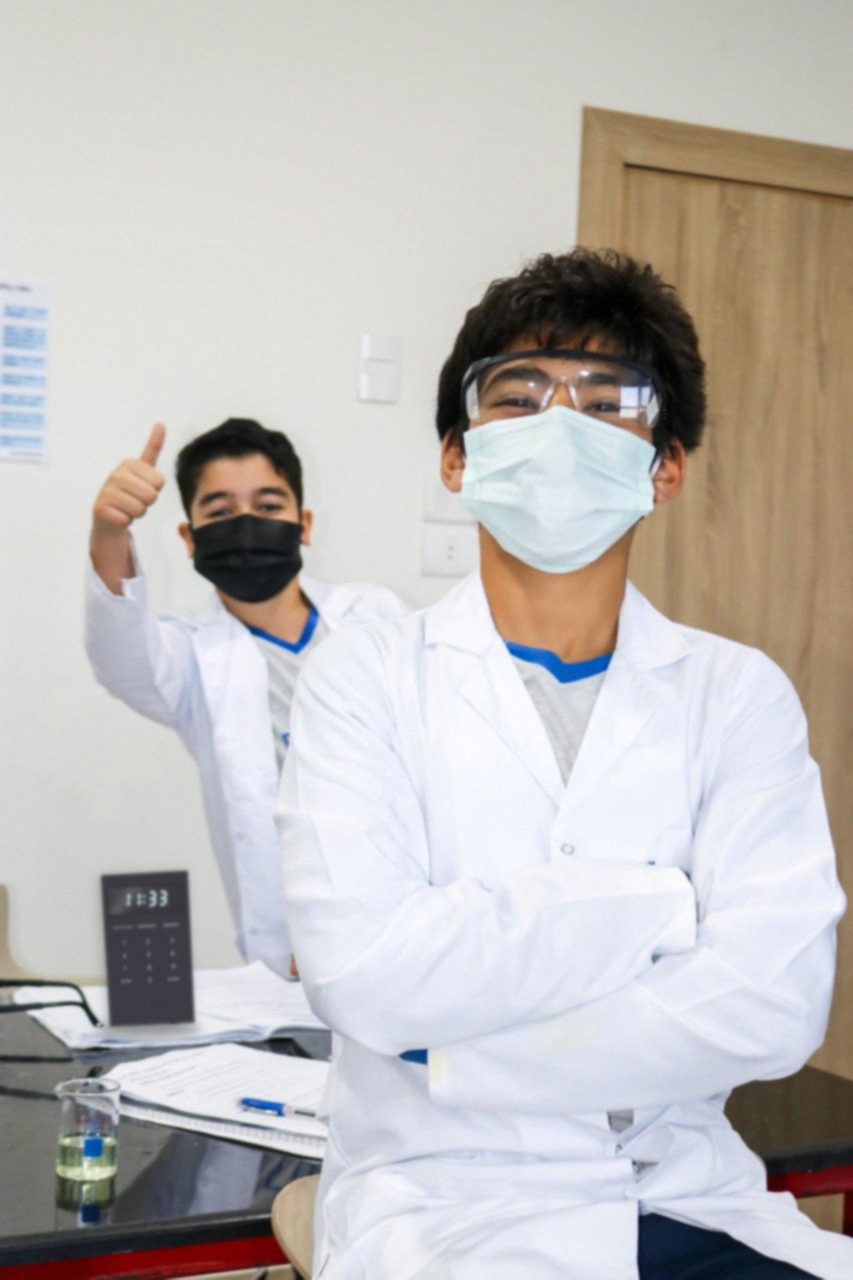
{"hour": 11, "minute": 33}
